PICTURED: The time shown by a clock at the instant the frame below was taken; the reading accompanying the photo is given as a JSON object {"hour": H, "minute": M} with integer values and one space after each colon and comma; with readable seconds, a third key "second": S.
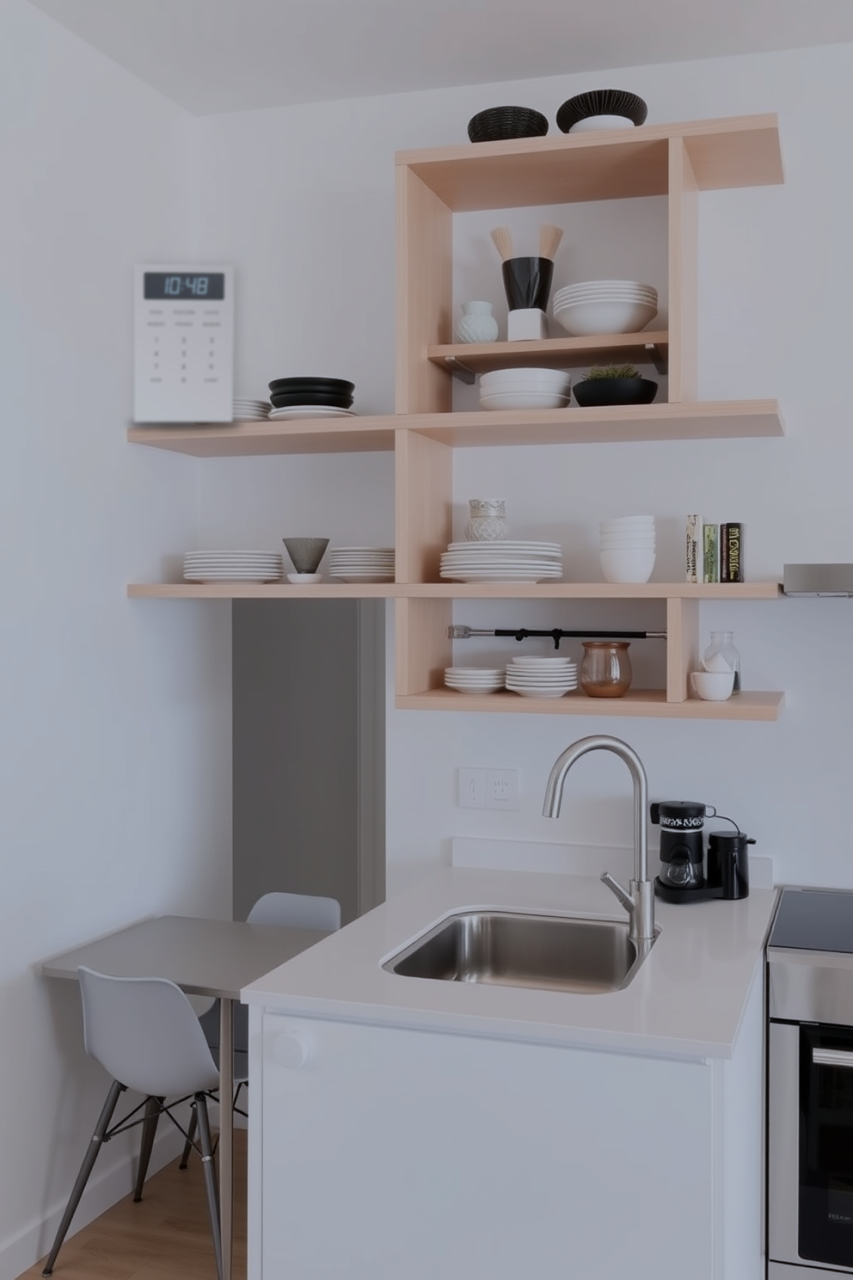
{"hour": 10, "minute": 48}
